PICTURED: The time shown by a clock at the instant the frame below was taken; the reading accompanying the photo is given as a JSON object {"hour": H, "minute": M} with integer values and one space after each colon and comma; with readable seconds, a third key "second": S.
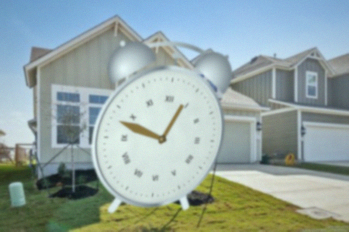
{"hour": 12, "minute": 48}
